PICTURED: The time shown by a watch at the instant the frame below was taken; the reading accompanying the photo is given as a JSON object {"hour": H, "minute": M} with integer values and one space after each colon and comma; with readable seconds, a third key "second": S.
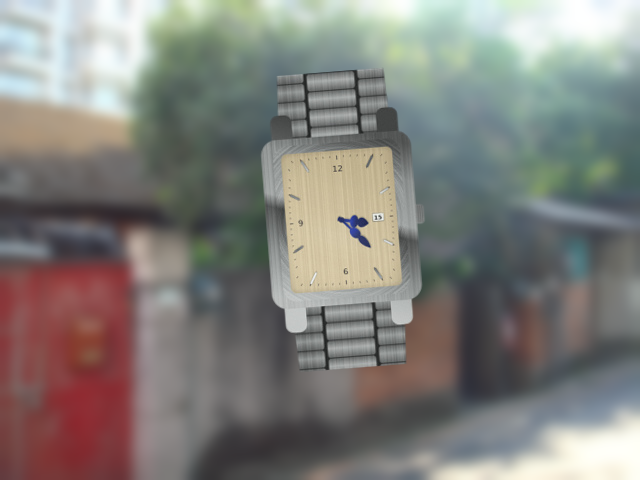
{"hour": 3, "minute": 23}
